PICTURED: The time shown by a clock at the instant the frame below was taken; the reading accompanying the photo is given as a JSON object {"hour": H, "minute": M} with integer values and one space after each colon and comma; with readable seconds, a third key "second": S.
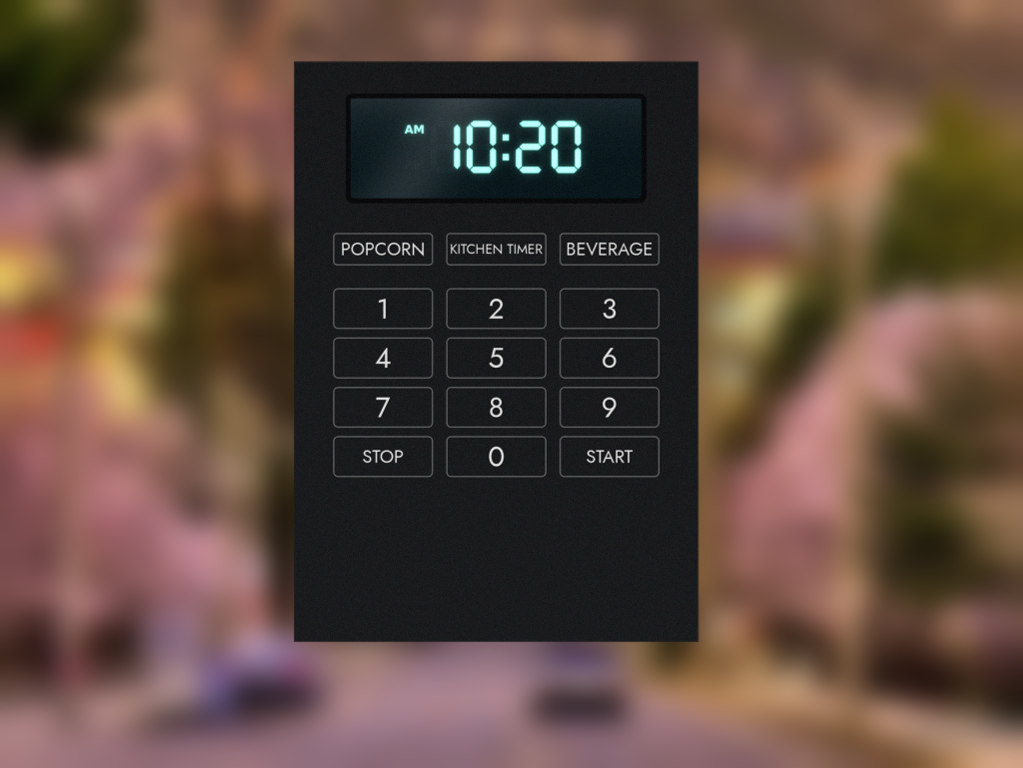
{"hour": 10, "minute": 20}
